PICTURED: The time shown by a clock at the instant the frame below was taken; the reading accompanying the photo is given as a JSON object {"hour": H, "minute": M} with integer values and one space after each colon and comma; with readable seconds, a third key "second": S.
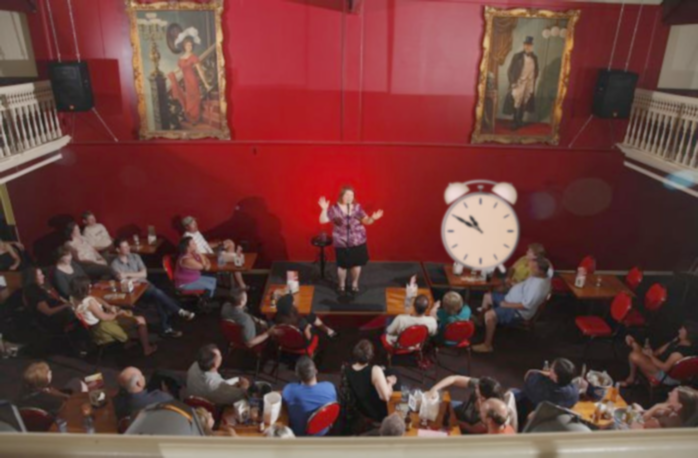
{"hour": 10, "minute": 50}
